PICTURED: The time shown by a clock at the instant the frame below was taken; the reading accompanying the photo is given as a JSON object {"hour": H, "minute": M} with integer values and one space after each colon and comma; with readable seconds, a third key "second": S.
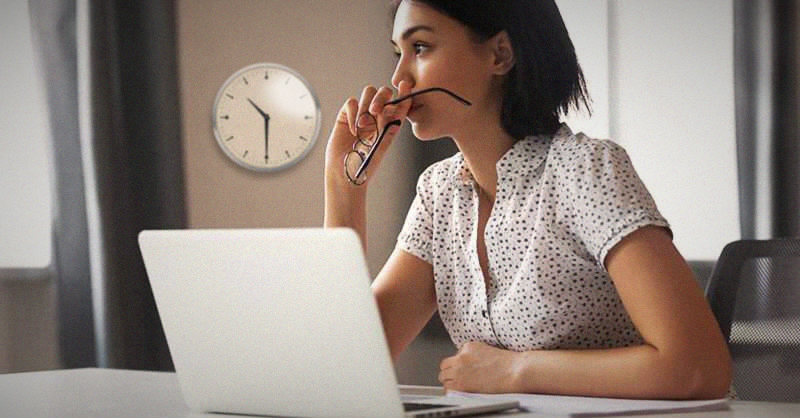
{"hour": 10, "minute": 30}
